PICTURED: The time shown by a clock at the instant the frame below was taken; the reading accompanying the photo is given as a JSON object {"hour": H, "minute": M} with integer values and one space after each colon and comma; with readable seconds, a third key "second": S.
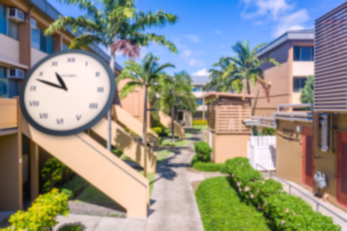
{"hour": 10, "minute": 48}
